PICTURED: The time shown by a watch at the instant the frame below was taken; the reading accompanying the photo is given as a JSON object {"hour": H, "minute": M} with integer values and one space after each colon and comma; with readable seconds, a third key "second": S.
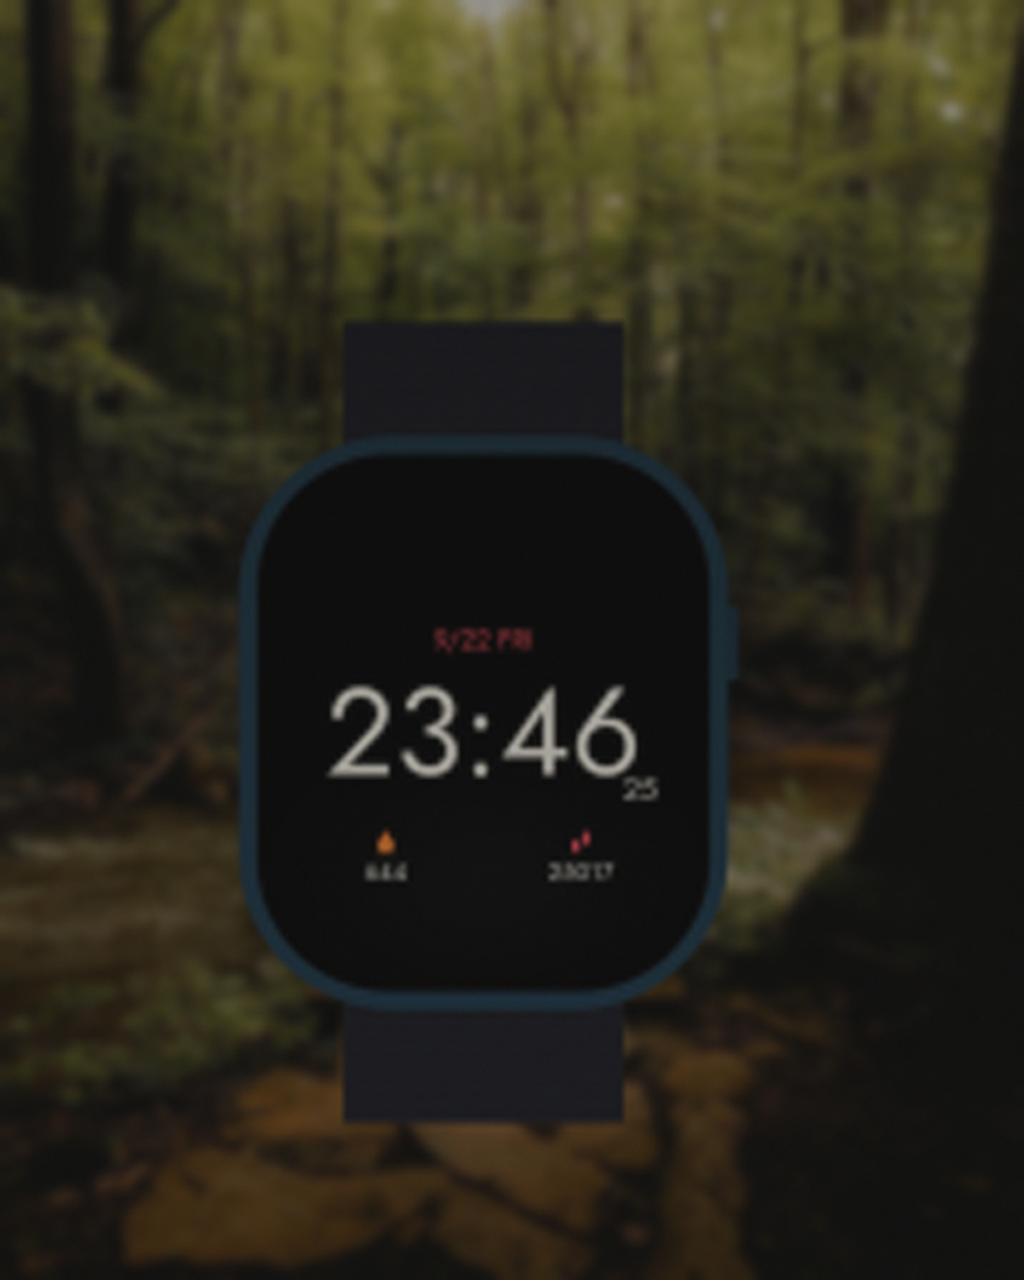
{"hour": 23, "minute": 46}
